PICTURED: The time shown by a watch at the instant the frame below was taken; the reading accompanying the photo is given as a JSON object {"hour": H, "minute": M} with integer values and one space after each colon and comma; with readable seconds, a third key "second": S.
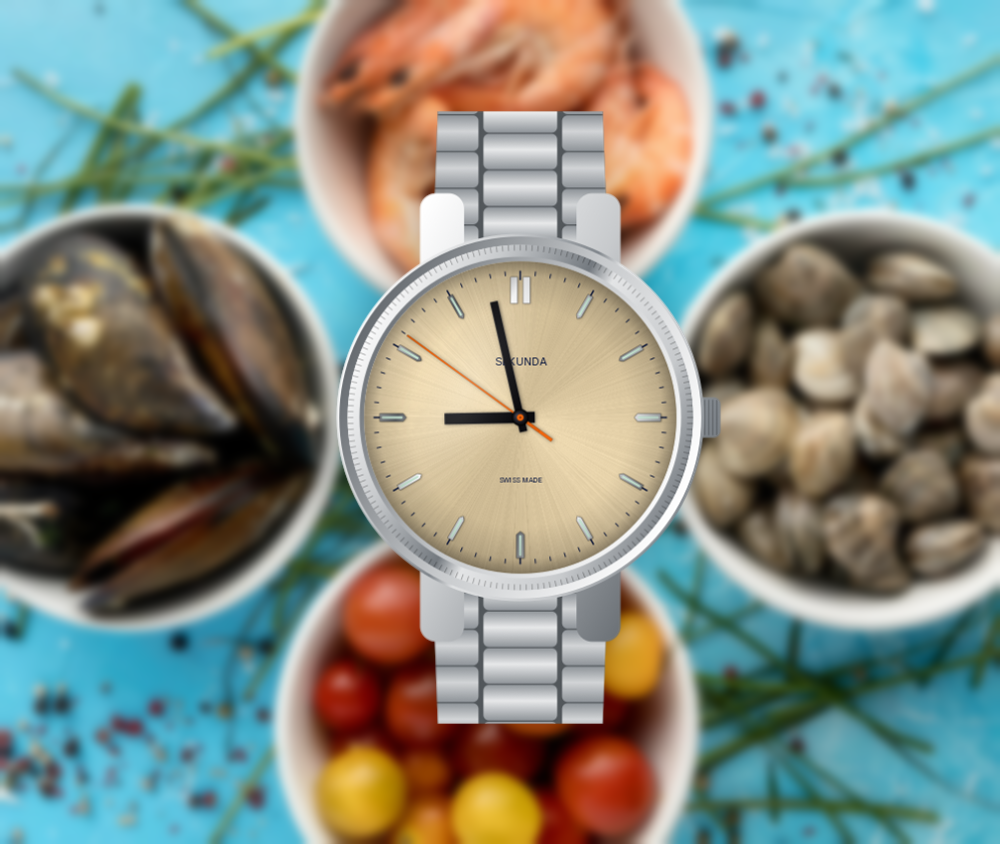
{"hour": 8, "minute": 57, "second": 51}
